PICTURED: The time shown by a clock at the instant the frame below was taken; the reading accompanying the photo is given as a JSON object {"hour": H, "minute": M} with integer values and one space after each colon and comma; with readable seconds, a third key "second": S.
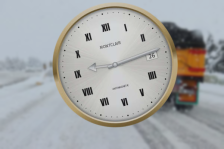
{"hour": 9, "minute": 14}
